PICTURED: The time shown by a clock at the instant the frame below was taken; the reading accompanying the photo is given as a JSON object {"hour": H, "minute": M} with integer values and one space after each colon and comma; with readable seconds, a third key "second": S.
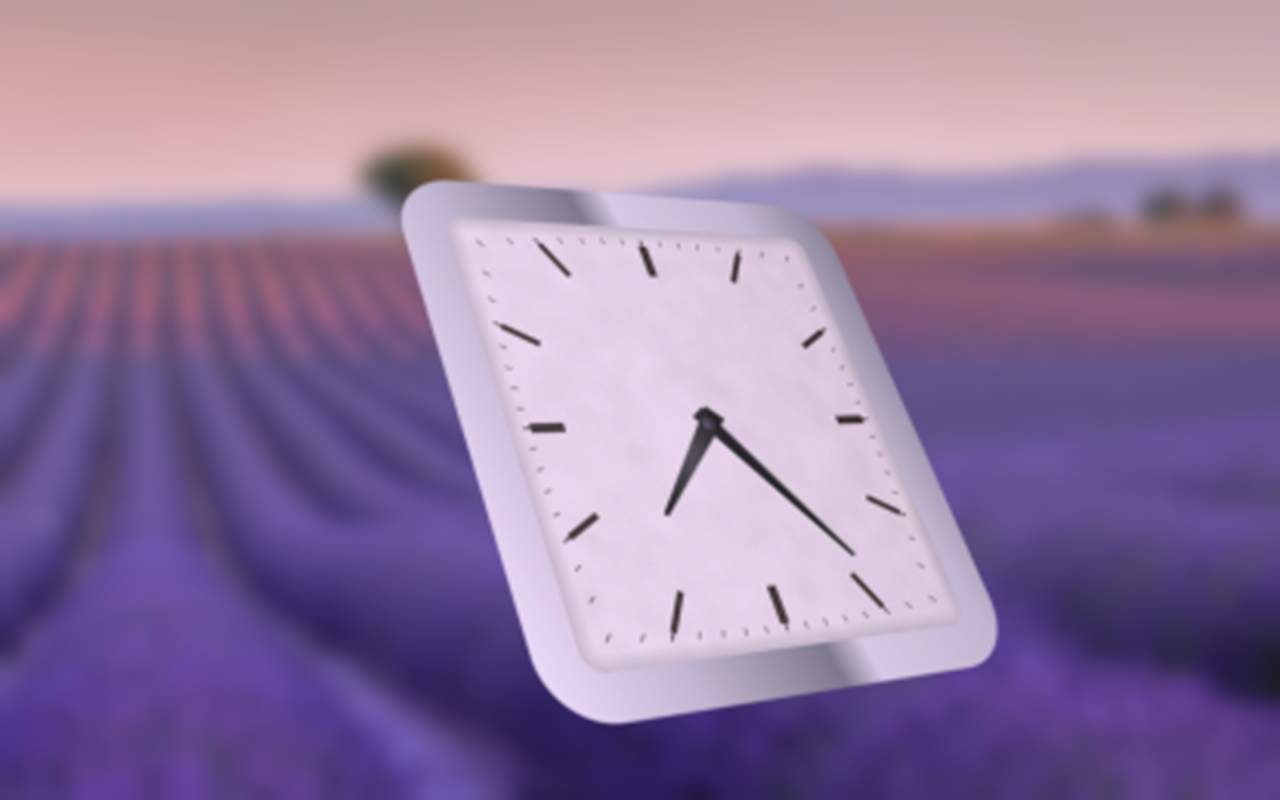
{"hour": 7, "minute": 24}
